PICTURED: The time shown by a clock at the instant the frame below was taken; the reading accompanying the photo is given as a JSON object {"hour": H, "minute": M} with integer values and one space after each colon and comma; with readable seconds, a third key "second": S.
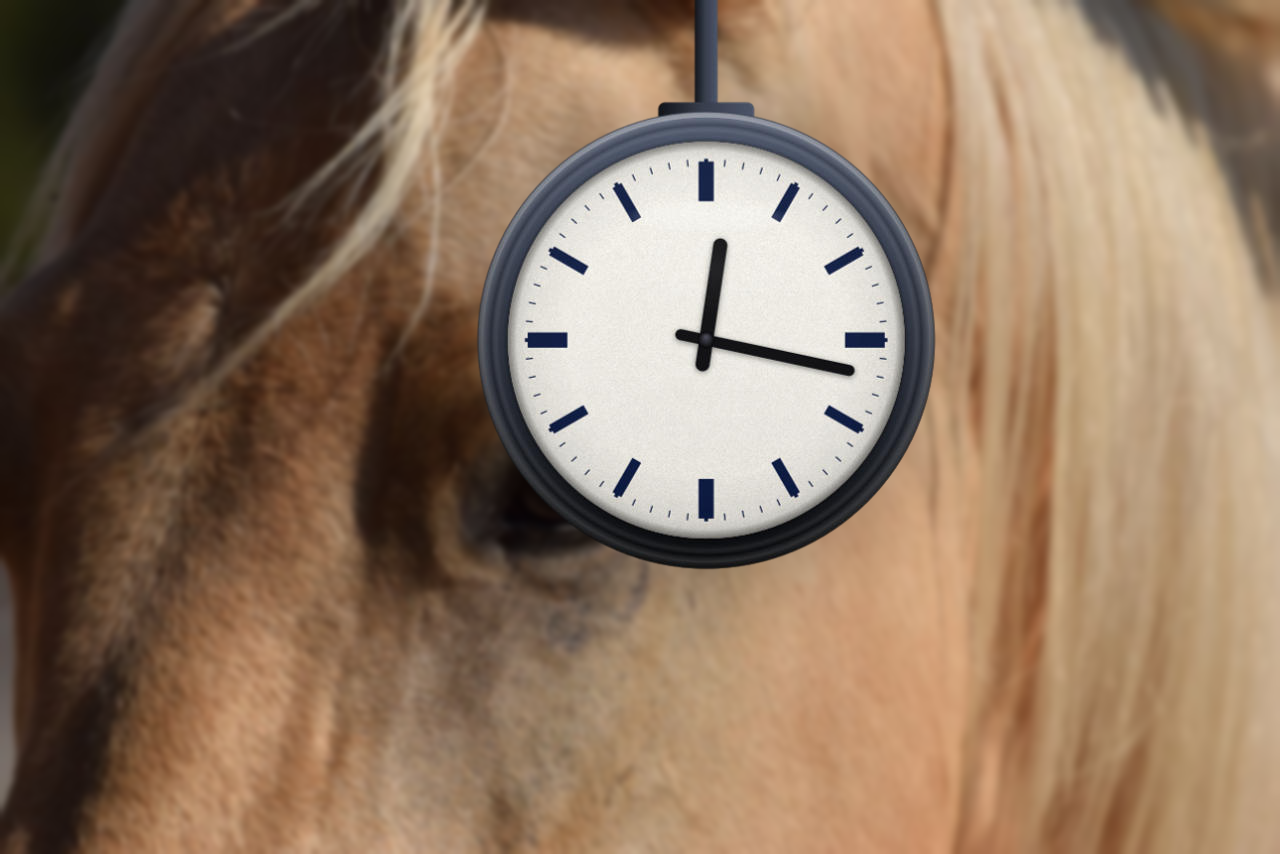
{"hour": 12, "minute": 17}
